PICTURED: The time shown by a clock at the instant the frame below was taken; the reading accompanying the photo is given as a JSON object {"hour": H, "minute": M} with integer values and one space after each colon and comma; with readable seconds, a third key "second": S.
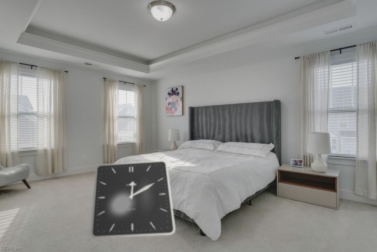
{"hour": 12, "minute": 10}
